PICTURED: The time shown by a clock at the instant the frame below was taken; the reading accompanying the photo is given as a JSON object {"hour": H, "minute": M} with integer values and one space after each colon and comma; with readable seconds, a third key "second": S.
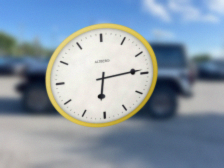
{"hour": 6, "minute": 14}
